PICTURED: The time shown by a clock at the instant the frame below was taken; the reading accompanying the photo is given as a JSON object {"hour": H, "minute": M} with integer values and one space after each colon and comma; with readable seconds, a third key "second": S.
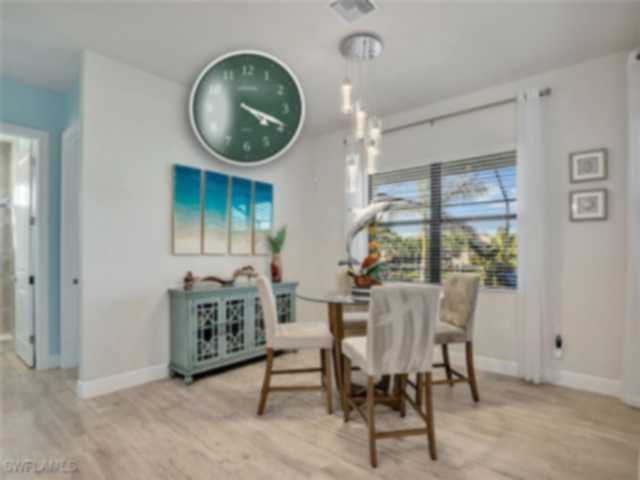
{"hour": 4, "minute": 19}
